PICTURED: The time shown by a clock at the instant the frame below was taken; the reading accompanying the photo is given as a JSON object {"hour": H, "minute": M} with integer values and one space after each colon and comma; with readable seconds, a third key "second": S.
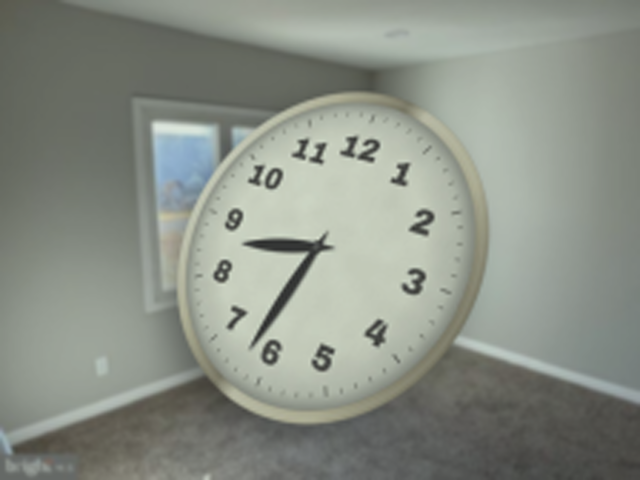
{"hour": 8, "minute": 32}
